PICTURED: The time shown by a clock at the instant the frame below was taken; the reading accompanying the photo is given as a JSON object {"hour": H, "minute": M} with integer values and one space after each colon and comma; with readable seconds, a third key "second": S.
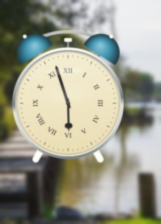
{"hour": 5, "minute": 57}
